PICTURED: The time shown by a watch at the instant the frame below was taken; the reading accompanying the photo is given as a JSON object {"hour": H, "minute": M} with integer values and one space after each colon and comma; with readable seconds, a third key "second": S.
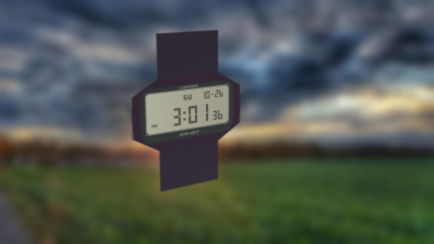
{"hour": 3, "minute": 1}
